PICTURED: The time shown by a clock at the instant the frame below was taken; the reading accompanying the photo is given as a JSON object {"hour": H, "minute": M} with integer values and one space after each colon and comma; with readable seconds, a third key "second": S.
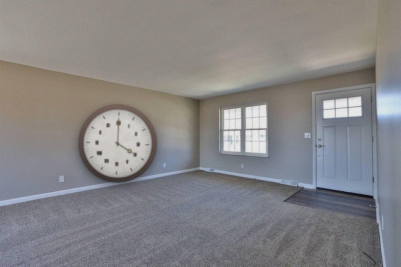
{"hour": 4, "minute": 0}
